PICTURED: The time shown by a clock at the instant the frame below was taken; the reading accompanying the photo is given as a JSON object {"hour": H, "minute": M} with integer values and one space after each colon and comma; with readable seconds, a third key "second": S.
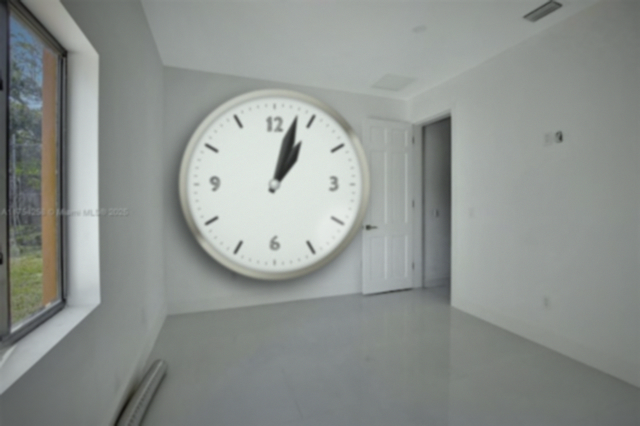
{"hour": 1, "minute": 3}
